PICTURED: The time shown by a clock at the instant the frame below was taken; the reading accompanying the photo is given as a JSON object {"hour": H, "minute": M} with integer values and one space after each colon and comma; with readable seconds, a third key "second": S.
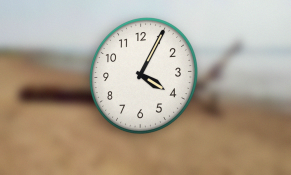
{"hour": 4, "minute": 5}
